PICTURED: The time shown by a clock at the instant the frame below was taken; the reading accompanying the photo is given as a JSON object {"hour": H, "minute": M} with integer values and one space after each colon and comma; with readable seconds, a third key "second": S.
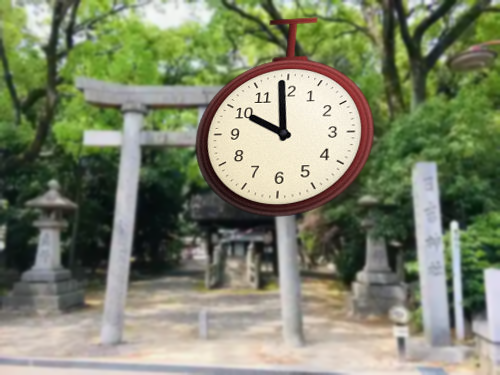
{"hour": 9, "minute": 59}
